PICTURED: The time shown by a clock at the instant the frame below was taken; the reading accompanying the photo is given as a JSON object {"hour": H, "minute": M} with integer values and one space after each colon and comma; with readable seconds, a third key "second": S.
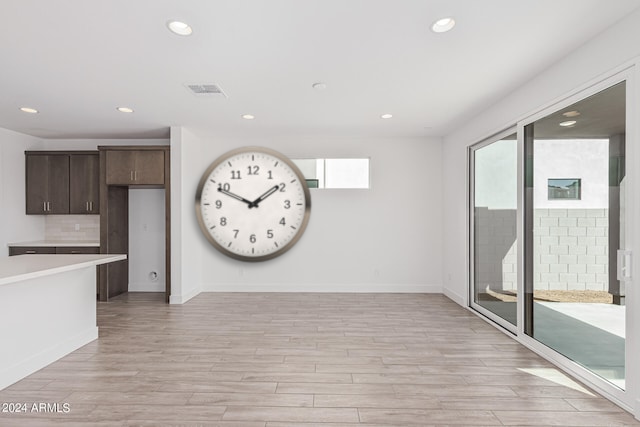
{"hour": 1, "minute": 49}
